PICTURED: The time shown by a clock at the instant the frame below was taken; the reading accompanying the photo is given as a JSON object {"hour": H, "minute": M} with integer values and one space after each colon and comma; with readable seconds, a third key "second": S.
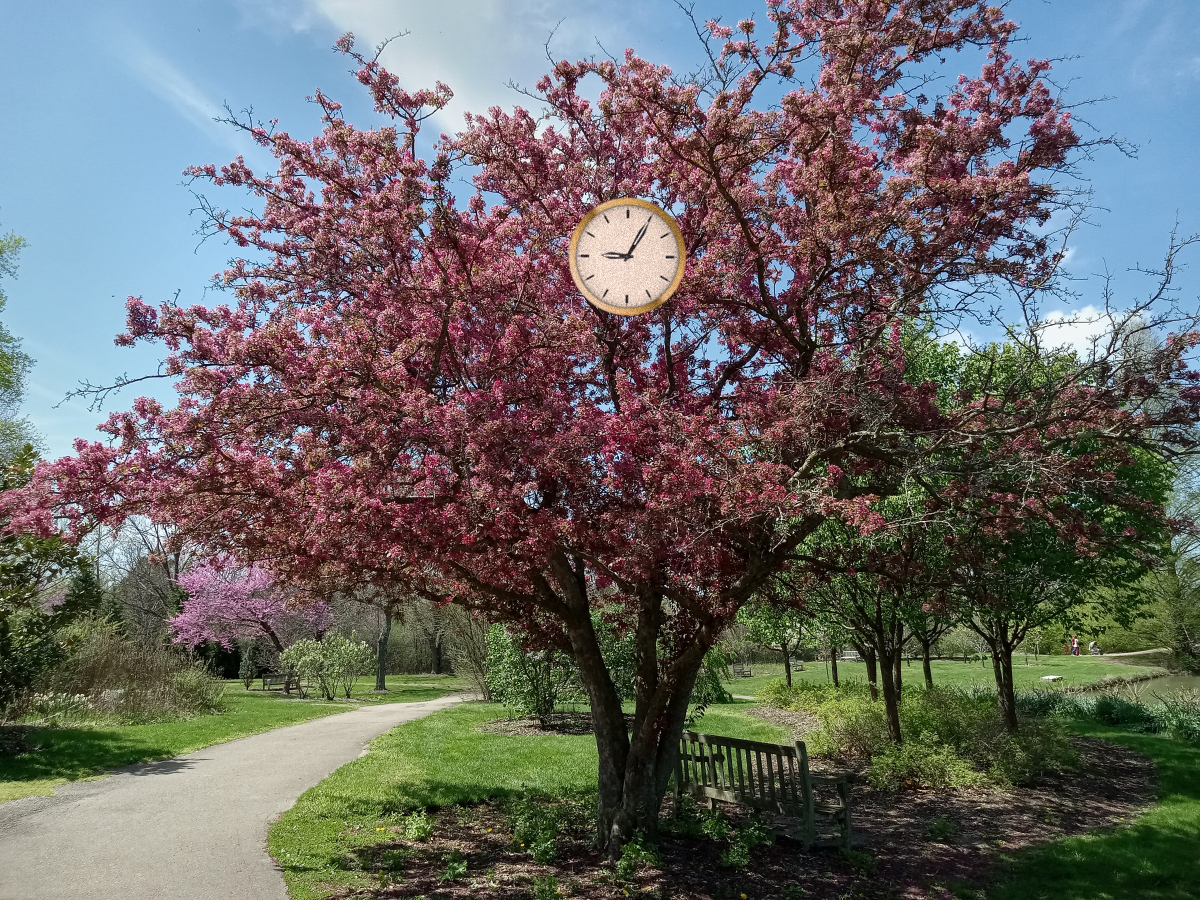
{"hour": 9, "minute": 5}
